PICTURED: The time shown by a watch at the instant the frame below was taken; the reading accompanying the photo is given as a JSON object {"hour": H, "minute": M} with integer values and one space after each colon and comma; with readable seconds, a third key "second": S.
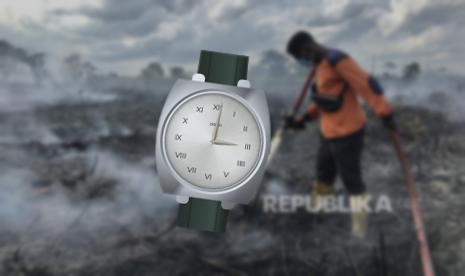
{"hour": 3, "minute": 1}
